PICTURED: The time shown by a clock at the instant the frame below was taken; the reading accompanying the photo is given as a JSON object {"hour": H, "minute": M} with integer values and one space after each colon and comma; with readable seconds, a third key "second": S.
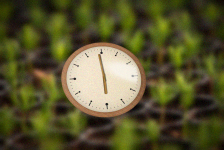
{"hour": 5, "minute": 59}
